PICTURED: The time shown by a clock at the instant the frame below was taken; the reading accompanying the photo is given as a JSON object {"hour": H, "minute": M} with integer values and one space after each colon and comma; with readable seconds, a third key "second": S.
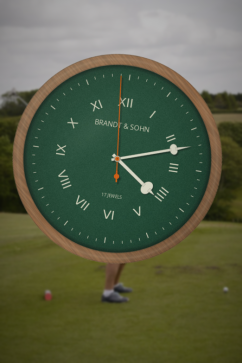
{"hour": 4, "minute": 11, "second": 59}
